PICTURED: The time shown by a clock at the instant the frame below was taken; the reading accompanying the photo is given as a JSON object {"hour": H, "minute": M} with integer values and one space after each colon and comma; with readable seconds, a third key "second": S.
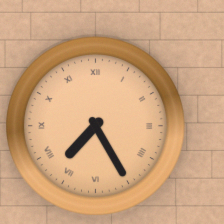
{"hour": 7, "minute": 25}
